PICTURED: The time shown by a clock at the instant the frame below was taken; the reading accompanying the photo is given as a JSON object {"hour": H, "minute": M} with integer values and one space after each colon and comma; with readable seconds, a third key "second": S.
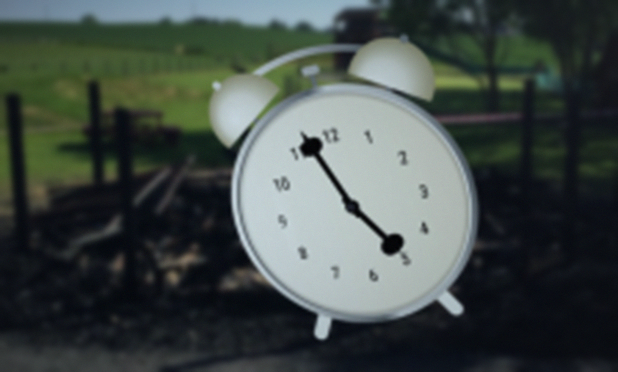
{"hour": 4, "minute": 57}
